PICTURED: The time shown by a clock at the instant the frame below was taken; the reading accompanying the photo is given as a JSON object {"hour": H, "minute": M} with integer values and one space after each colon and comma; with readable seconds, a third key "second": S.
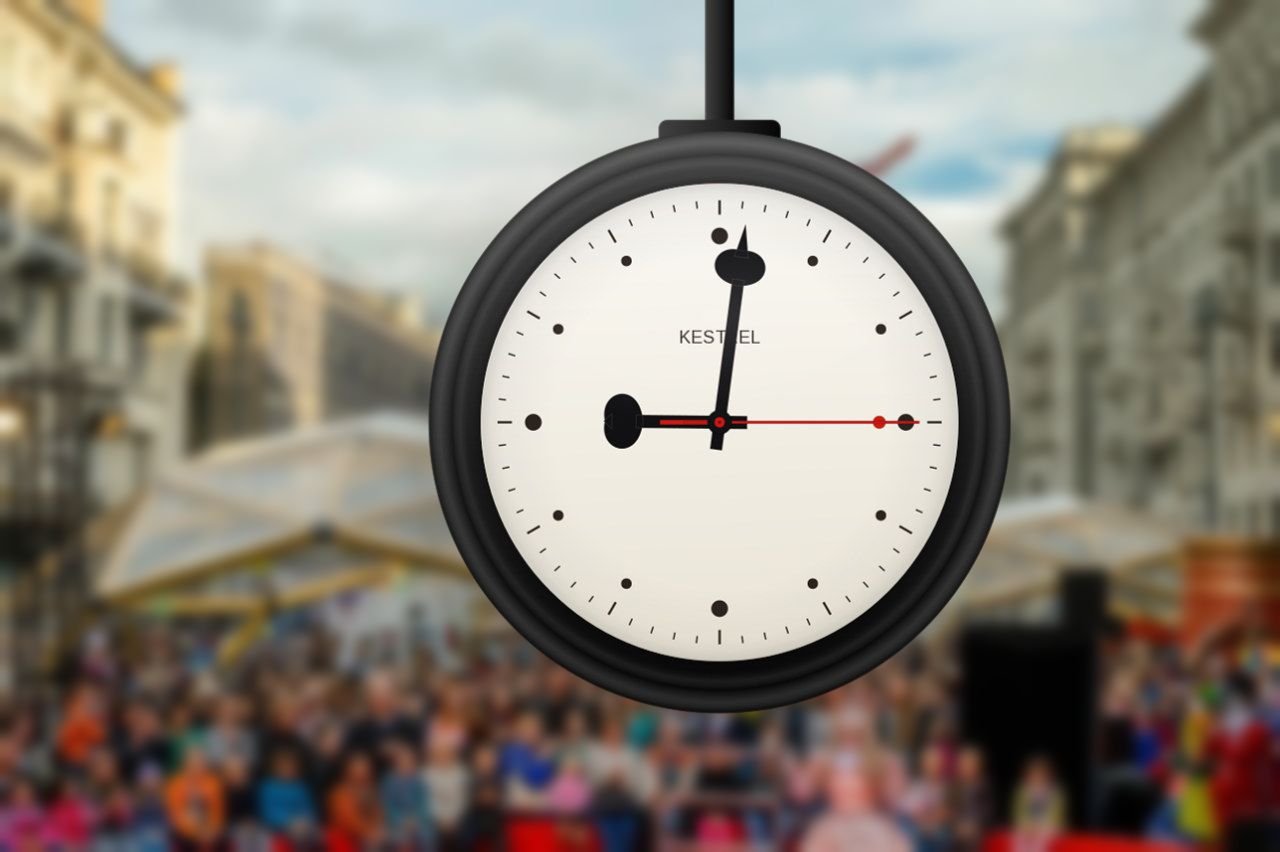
{"hour": 9, "minute": 1, "second": 15}
